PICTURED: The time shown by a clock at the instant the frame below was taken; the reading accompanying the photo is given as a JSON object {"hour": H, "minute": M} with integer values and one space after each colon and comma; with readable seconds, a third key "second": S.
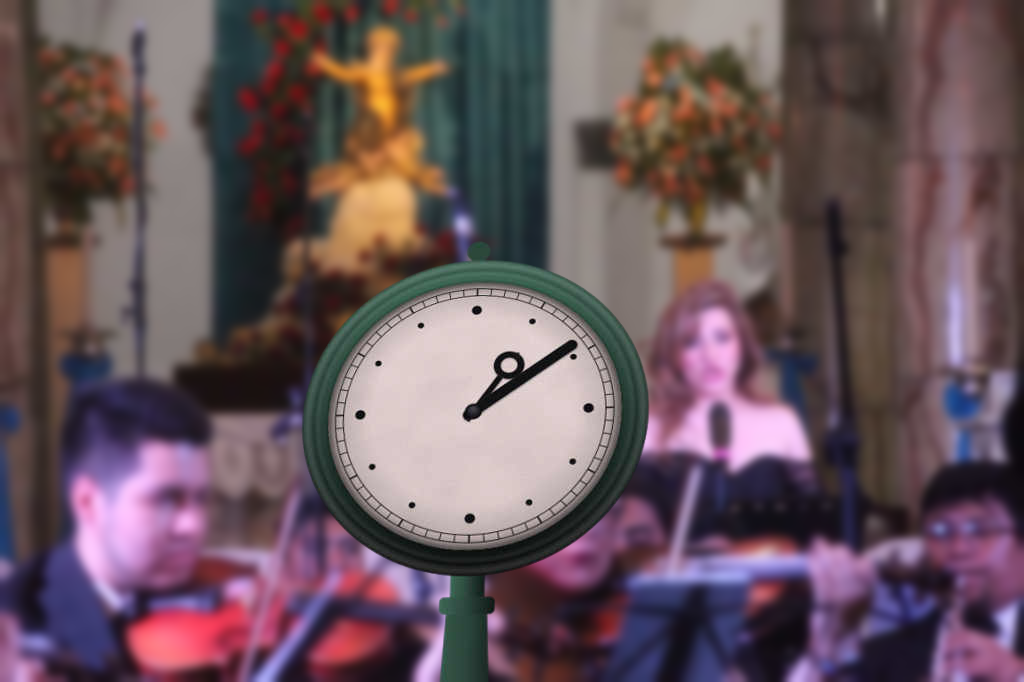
{"hour": 1, "minute": 9}
